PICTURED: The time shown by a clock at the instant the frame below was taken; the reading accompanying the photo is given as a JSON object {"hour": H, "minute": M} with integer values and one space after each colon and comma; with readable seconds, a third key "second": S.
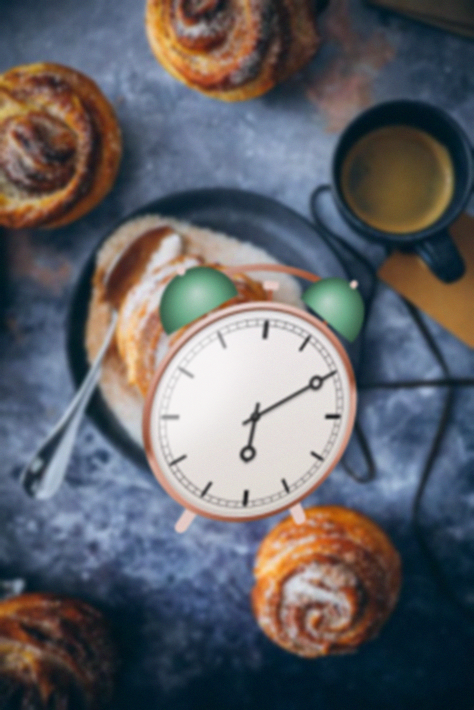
{"hour": 6, "minute": 10}
